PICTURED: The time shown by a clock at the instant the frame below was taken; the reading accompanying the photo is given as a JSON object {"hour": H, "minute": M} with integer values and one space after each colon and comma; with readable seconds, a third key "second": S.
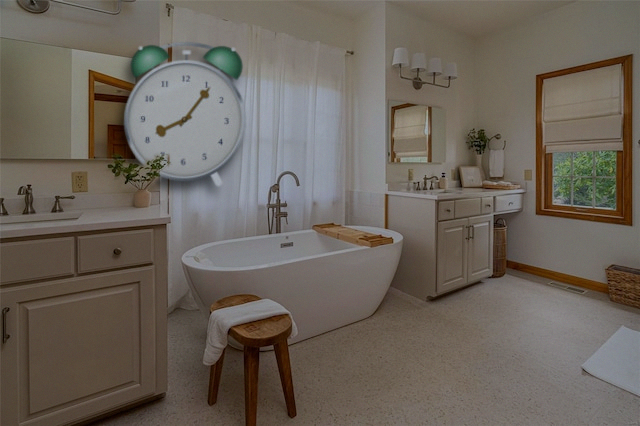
{"hour": 8, "minute": 6}
